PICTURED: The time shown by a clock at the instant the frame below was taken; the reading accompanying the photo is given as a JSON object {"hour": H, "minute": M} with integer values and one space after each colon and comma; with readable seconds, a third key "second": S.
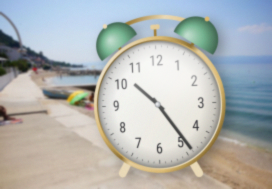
{"hour": 10, "minute": 24}
